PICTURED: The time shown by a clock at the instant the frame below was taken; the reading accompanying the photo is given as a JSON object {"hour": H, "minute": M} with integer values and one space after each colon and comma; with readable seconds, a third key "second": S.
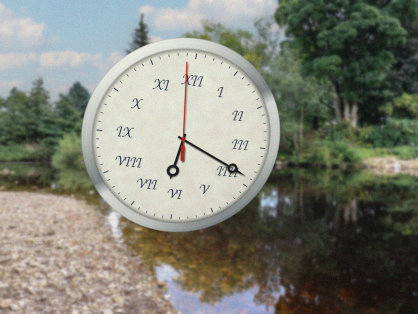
{"hour": 6, "minute": 18, "second": 59}
